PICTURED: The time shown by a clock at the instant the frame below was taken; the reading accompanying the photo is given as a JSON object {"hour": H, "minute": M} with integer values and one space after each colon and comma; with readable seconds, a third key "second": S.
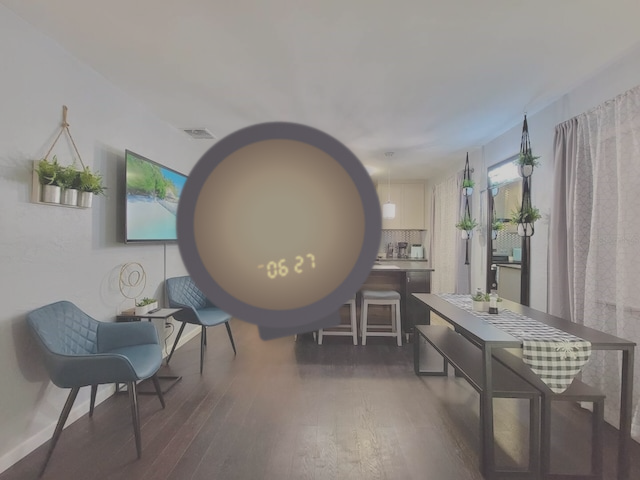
{"hour": 6, "minute": 27}
